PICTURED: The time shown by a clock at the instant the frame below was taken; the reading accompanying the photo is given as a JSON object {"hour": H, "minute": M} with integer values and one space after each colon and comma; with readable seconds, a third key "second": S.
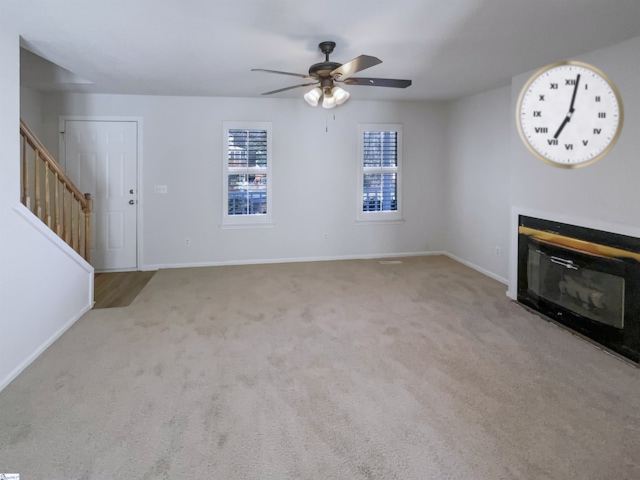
{"hour": 7, "minute": 2}
